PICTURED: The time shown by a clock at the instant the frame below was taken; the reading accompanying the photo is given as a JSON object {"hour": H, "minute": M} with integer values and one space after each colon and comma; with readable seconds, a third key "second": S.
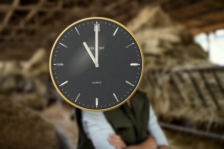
{"hour": 11, "minute": 0}
